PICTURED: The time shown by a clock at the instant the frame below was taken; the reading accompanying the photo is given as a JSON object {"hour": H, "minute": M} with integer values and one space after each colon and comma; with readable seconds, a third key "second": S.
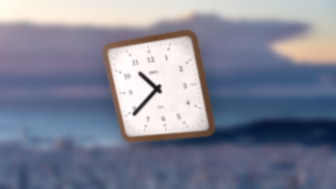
{"hour": 10, "minute": 39}
